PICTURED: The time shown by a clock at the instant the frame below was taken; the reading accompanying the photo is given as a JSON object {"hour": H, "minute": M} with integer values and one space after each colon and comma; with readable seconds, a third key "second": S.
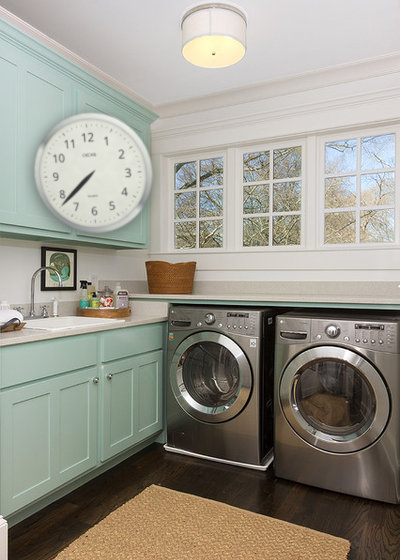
{"hour": 7, "minute": 38}
